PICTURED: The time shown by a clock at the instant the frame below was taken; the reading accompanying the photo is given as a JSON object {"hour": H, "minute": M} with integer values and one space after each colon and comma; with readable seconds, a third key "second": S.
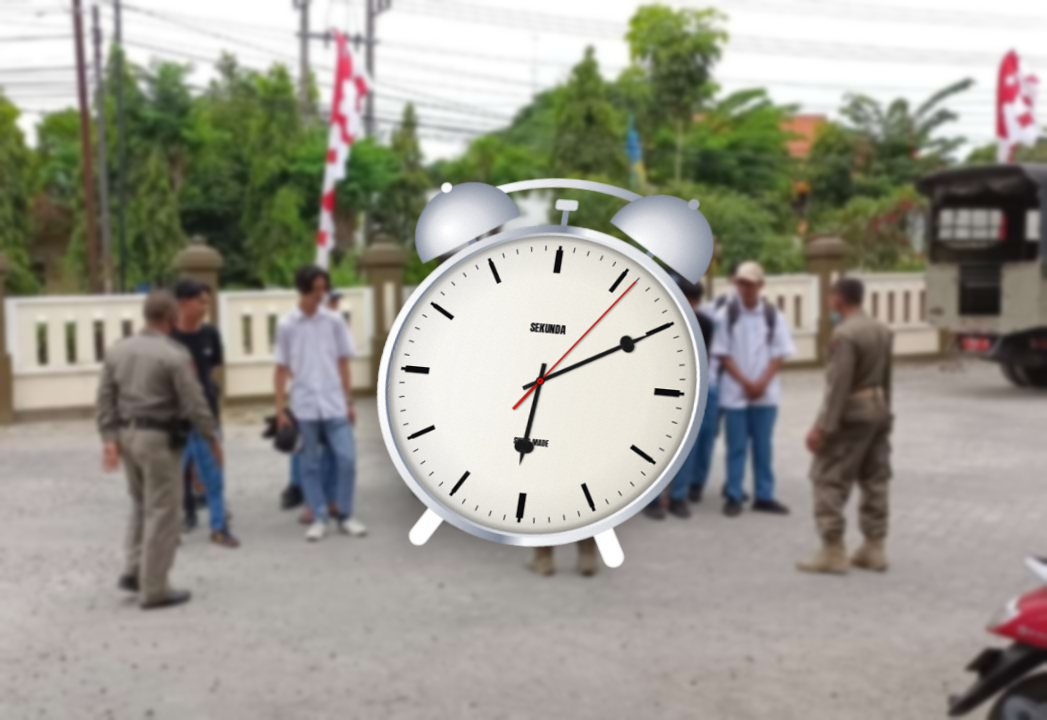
{"hour": 6, "minute": 10, "second": 6}
